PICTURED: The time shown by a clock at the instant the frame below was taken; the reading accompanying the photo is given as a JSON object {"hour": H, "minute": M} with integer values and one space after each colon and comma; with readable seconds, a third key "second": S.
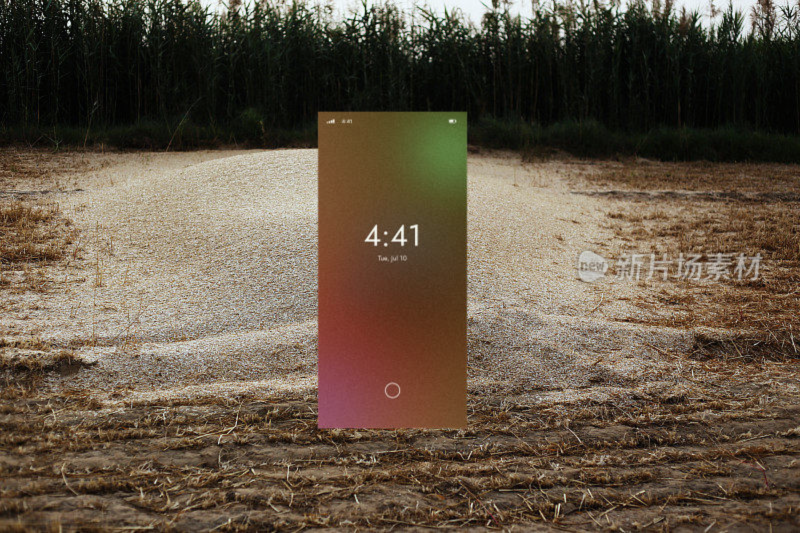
{"hour": 4, "minute": 41}
